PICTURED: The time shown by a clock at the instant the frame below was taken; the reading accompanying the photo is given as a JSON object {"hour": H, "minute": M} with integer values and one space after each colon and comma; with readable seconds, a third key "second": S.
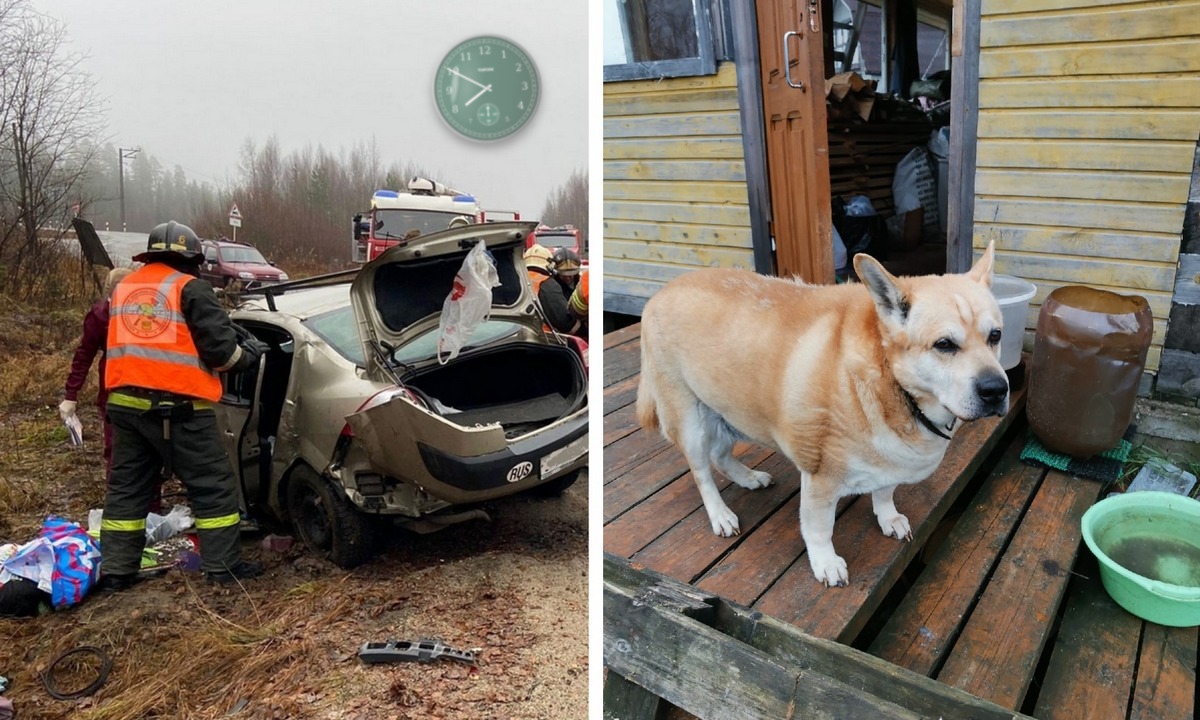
{"hour": 7, "minute": 50}
